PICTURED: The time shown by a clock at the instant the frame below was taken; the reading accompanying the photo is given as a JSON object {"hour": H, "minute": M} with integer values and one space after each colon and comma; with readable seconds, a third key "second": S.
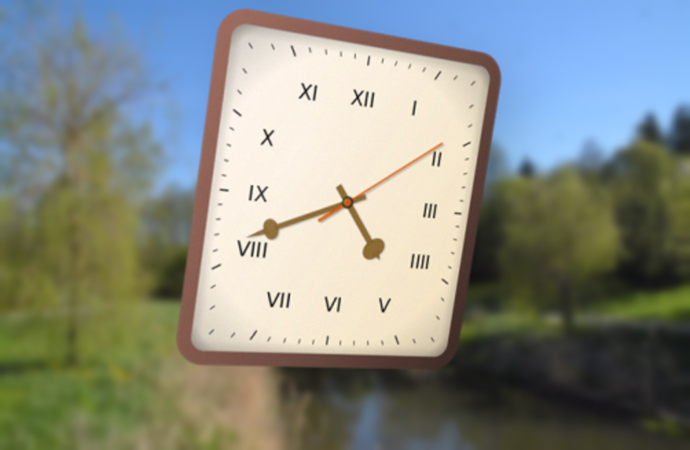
{"hour": 4, "minute": 41, "second": 9}
